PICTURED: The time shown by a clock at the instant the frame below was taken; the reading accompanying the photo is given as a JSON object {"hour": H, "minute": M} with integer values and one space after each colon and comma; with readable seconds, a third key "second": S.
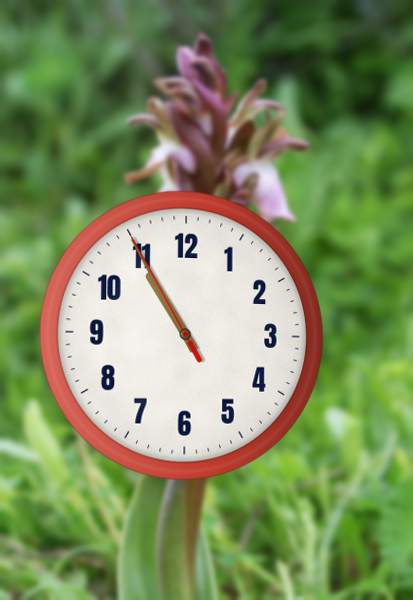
{"hour": 10, "minute": 54, "second": 55}
